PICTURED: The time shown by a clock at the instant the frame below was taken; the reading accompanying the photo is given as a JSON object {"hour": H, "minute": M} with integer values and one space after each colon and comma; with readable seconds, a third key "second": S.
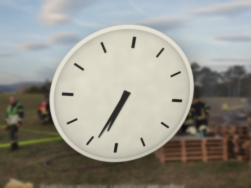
{"hour": 6, "minute": 34}
